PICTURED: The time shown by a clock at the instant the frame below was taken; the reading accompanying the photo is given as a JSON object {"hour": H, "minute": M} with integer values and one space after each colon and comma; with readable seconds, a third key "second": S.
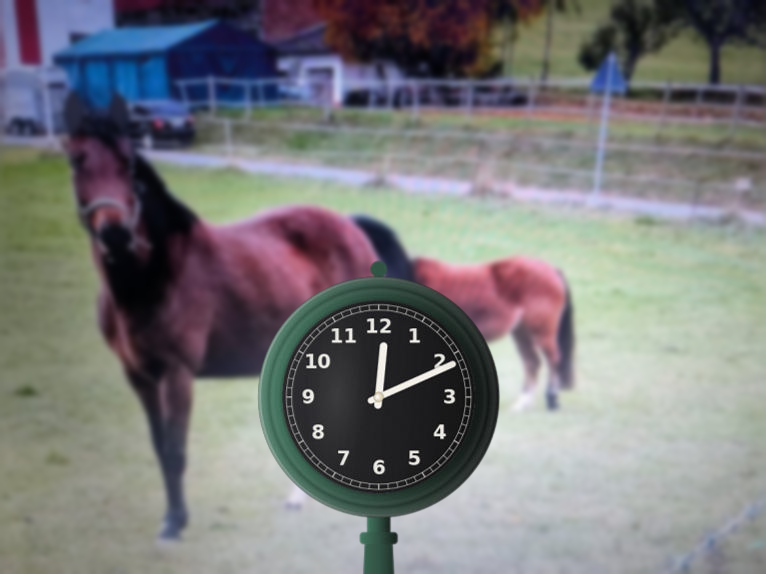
{"hour": 12, "minute": 11}
